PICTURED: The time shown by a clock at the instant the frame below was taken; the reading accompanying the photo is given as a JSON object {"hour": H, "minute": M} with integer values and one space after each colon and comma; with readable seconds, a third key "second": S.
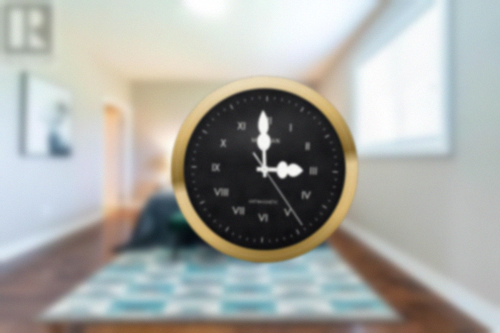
{"hour": 2, "minute": 59, "second": 24}
